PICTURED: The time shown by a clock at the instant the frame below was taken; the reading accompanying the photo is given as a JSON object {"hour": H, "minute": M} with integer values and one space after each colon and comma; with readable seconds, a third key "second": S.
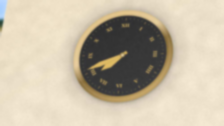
{"hour": 7, "minute": 41}
